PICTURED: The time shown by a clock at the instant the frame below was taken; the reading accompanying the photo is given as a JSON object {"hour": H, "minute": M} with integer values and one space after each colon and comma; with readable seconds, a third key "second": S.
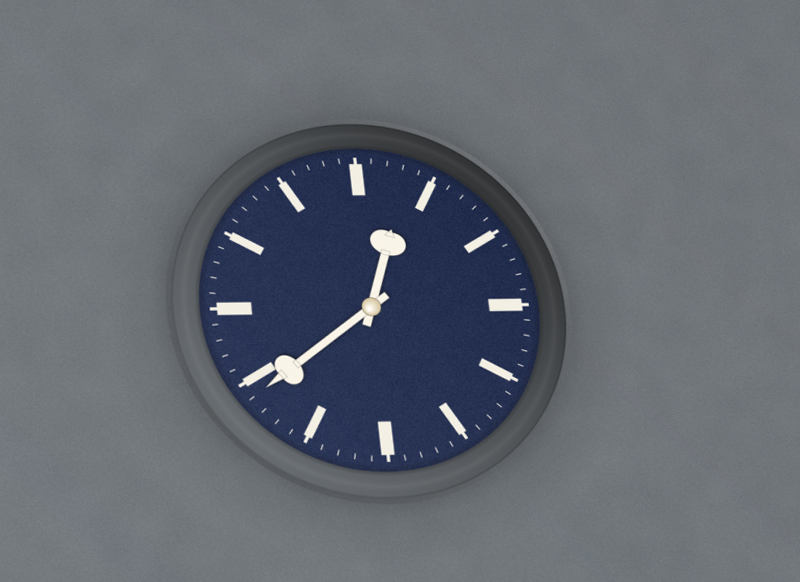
{"hour": 12, "minute": 39}
